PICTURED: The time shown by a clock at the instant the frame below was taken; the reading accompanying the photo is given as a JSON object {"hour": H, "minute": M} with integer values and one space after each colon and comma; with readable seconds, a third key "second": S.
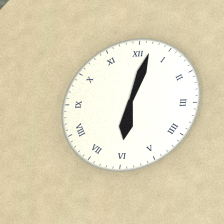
{"hour": 6, "minute": 2}
